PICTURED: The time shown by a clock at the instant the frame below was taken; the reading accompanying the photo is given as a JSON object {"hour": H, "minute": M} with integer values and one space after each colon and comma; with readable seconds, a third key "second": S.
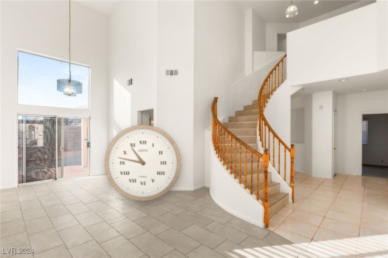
{"hour": 10, "minute": 47}
